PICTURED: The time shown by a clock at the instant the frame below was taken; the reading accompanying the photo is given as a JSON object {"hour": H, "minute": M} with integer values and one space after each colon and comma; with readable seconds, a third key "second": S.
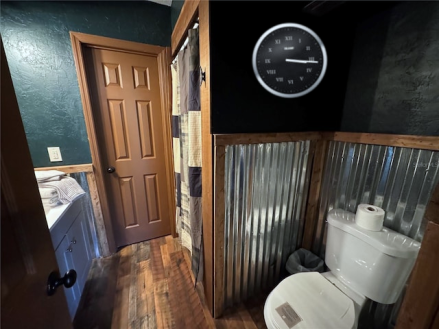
{"hour": 3, "minute": 16}
